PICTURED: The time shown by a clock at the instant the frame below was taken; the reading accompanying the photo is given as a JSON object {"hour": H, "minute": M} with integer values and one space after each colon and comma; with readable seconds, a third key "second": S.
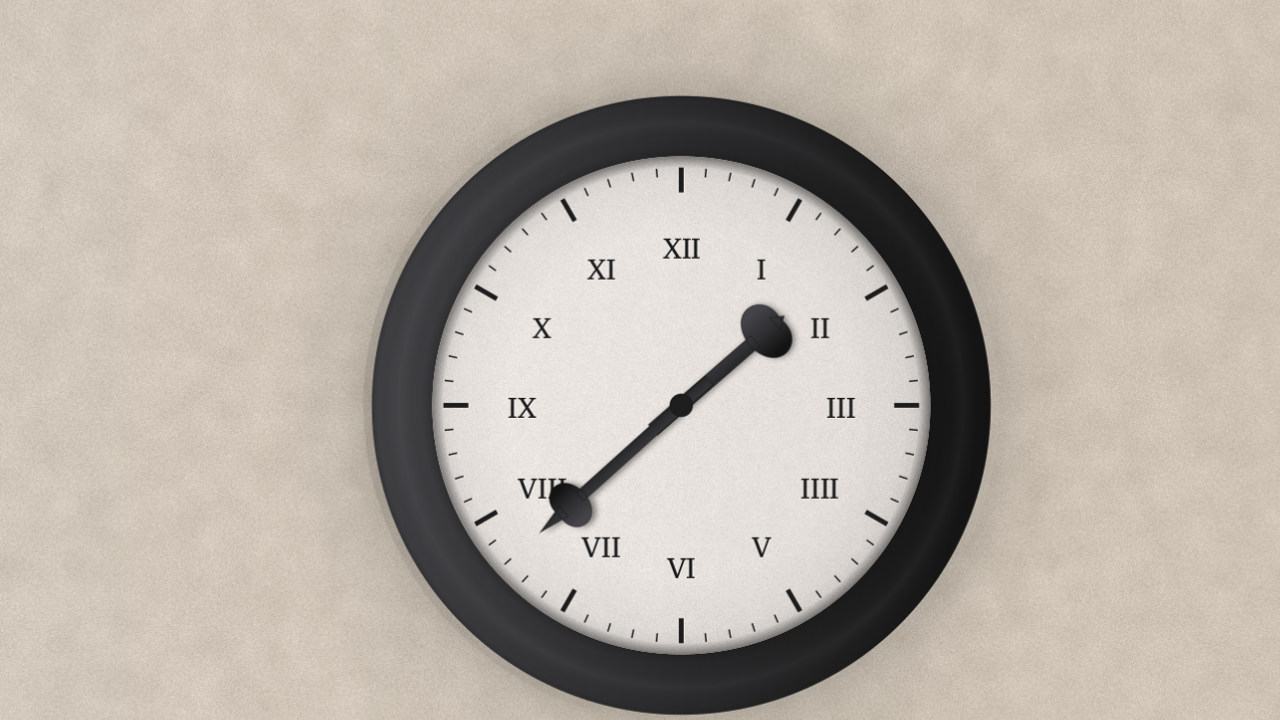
{"hour": 1, "minute": 38}
